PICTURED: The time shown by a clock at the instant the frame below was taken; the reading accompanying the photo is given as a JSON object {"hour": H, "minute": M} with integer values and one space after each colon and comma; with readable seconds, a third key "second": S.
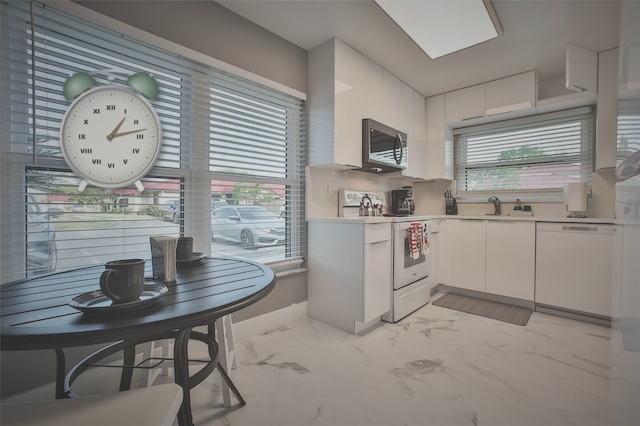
{"hour": 1, "minute": 13}
